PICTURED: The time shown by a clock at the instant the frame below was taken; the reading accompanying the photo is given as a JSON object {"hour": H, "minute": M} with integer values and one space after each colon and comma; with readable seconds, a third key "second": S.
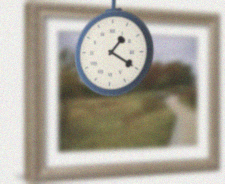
{"hour": 1, "minute": 20}
